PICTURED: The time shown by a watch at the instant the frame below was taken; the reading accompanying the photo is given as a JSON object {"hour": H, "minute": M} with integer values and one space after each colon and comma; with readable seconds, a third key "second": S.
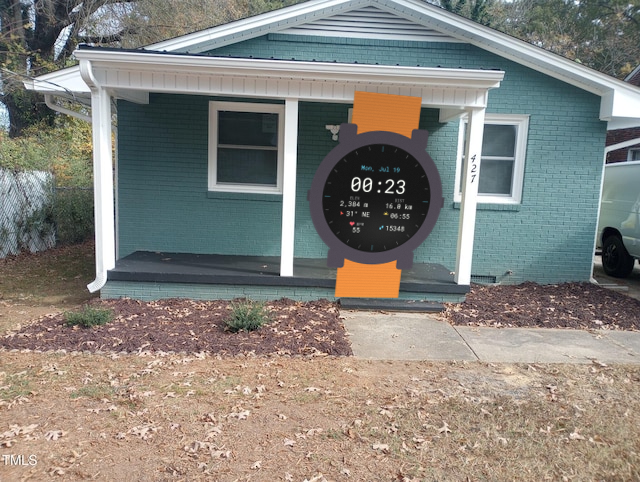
{"hour": 0, "minute": 23}
